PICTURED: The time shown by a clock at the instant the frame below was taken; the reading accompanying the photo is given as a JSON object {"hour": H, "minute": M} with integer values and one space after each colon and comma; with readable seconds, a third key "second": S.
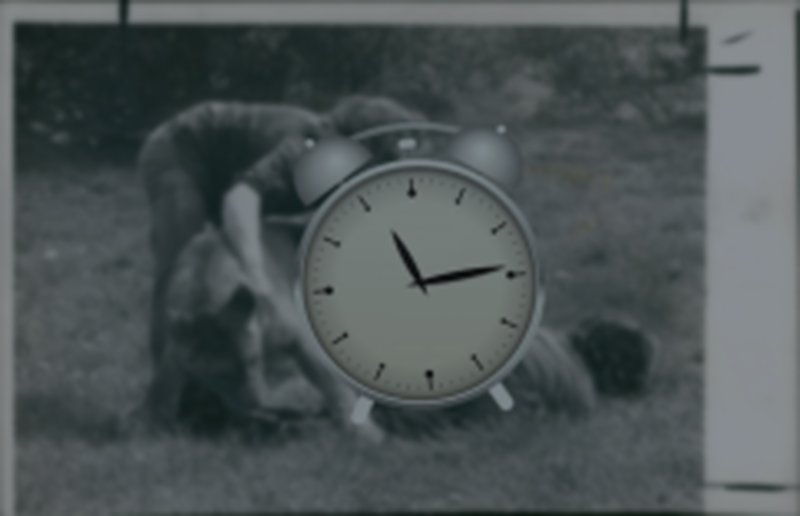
{"hour": 11, "minute": 14}
